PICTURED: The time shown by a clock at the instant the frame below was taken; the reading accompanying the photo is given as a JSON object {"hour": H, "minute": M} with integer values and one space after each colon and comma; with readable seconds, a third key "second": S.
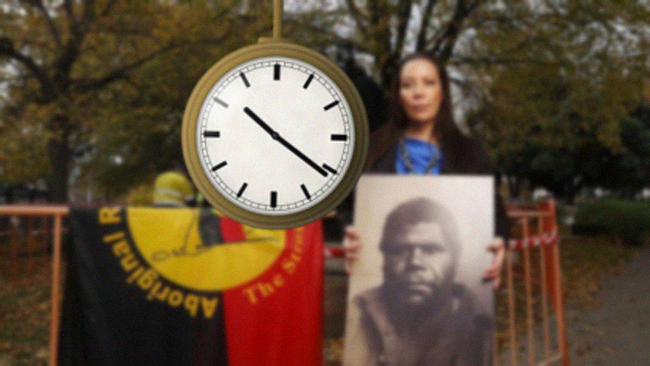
{"hour": 10, "minute": 21}
